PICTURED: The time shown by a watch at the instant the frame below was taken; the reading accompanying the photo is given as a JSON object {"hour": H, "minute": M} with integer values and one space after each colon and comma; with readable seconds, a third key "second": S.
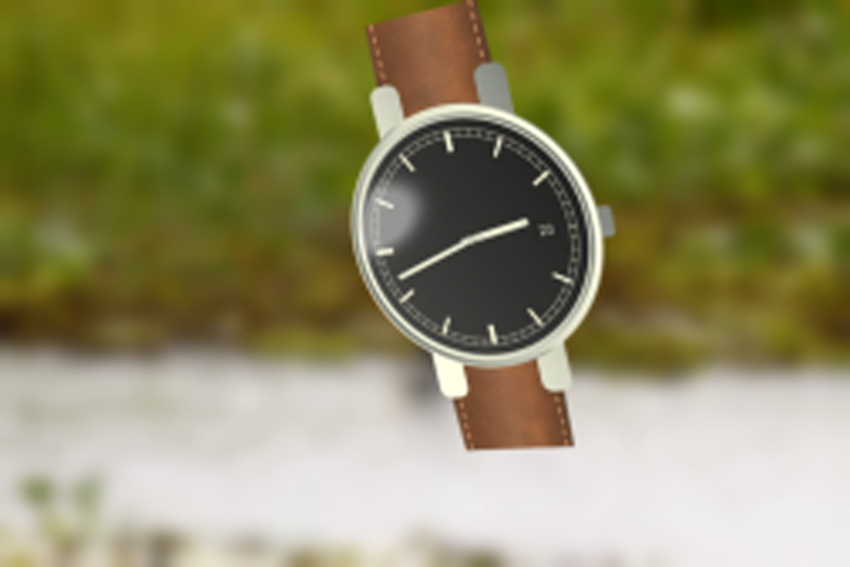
{"hour": 2, "minute": 42}
